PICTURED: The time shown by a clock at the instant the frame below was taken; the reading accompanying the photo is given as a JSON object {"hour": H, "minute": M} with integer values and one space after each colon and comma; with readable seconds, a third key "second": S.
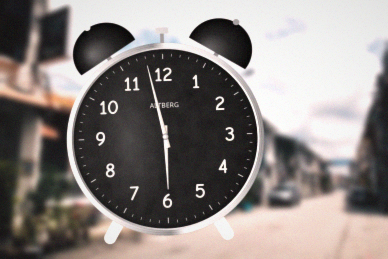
{"hour": 5, "minute": 58}
